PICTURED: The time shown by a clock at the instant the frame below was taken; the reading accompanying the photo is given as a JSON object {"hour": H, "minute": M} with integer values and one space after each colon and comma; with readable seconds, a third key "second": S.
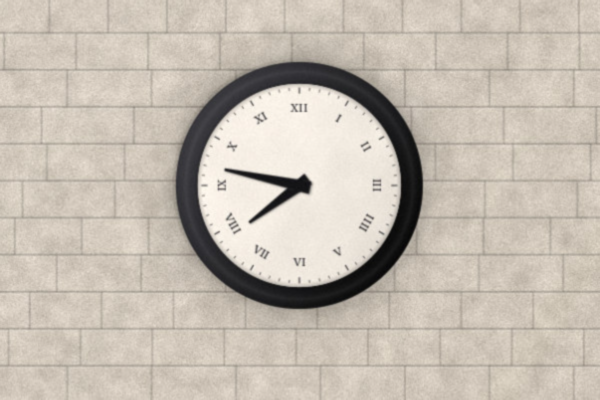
{"hour": 7, "minute": 47}
